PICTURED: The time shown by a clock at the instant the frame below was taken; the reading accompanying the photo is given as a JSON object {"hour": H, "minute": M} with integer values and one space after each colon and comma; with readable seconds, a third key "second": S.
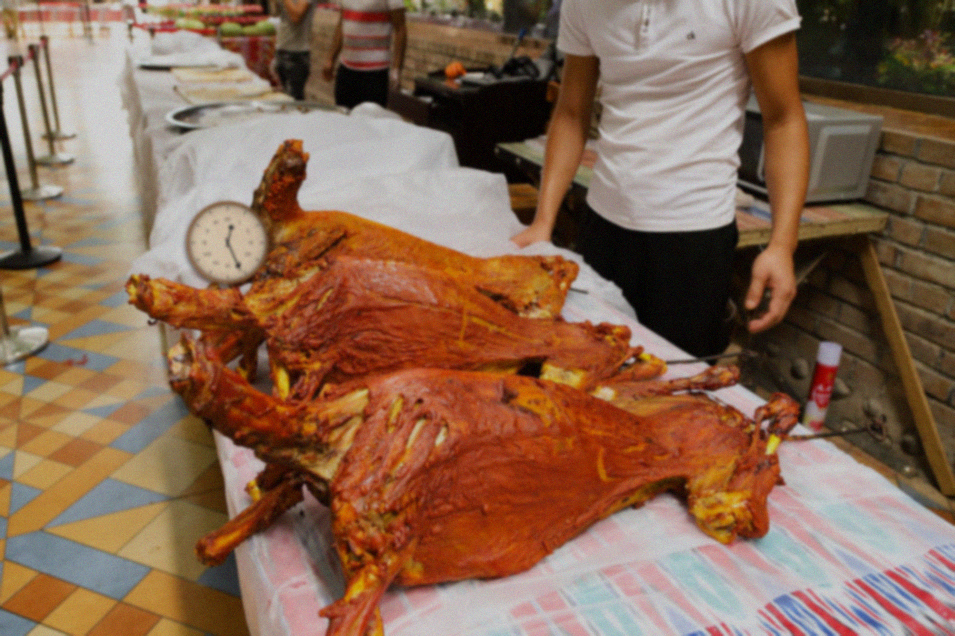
{"hour": 12, "minute": 26}
